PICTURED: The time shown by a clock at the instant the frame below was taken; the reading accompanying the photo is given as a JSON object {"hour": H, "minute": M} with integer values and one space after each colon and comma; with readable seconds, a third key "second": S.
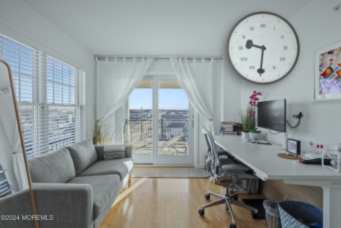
{"hour": 9, "minute": 31}
